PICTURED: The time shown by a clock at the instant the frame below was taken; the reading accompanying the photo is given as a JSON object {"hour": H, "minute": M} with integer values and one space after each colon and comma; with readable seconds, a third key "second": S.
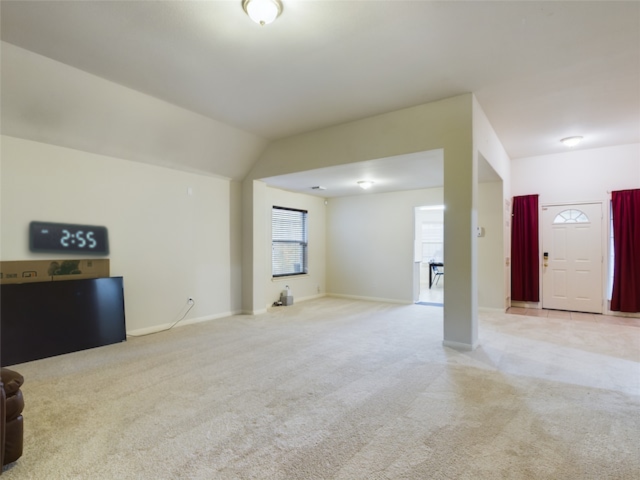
{"hour": 2, "minute": 55}
